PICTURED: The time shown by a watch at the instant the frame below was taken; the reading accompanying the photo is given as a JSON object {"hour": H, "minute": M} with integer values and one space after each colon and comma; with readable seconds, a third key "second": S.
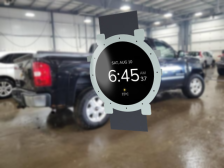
{"hour": 6, "minute": 45}
